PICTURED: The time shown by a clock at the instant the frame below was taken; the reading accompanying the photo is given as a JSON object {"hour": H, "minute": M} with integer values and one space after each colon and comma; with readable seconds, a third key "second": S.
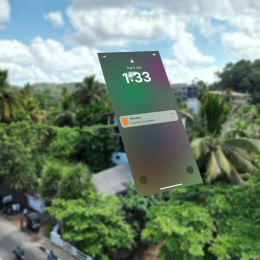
{"hour": 1, "minute": 33}
